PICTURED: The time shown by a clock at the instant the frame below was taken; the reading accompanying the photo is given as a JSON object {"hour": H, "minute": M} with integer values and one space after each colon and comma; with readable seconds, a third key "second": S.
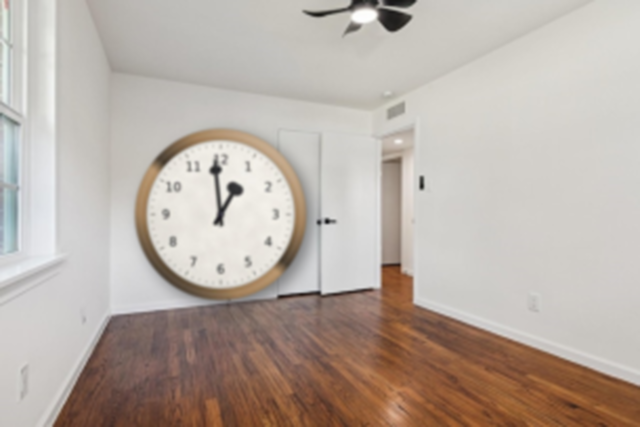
{"hour": 12, "minute": 59}
